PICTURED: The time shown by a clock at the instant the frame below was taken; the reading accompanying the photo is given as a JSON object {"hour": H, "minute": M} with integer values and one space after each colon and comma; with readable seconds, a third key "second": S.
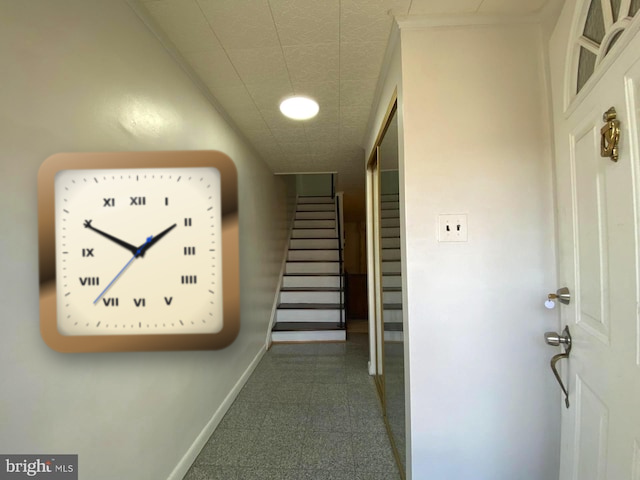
{"hour": 1, "minute": 49, "second": 37}
